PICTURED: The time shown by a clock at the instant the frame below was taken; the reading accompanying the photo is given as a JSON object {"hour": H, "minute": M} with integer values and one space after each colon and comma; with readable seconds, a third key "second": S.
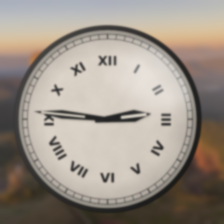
{"hour": 2, "minute": 46}
